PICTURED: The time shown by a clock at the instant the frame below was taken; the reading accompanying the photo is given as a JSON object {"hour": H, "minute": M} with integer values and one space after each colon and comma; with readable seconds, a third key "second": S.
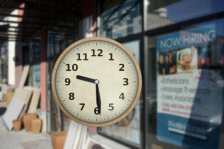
{"hour": 9, "minute": 29}
